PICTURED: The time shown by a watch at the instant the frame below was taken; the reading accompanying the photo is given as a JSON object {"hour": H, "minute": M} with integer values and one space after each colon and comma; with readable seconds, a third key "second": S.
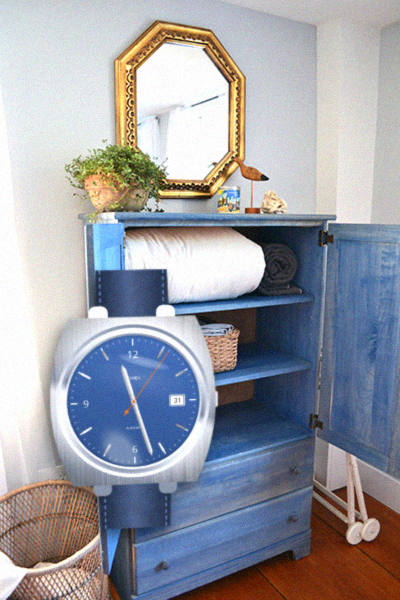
{"hour": 11, "minute": 27, "second": 6}
